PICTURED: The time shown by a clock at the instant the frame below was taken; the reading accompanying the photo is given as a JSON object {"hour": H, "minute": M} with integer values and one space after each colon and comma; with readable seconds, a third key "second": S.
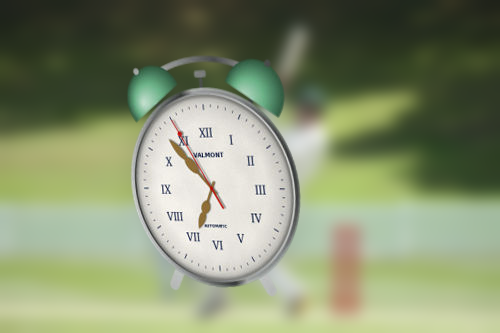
{"hour": 6, "minute": 52, "second": 55}
